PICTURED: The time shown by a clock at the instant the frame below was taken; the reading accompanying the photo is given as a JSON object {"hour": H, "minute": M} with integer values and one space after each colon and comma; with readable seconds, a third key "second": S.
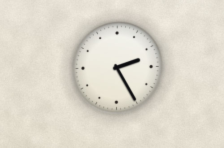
{"hour": 2, "minute": 25}
